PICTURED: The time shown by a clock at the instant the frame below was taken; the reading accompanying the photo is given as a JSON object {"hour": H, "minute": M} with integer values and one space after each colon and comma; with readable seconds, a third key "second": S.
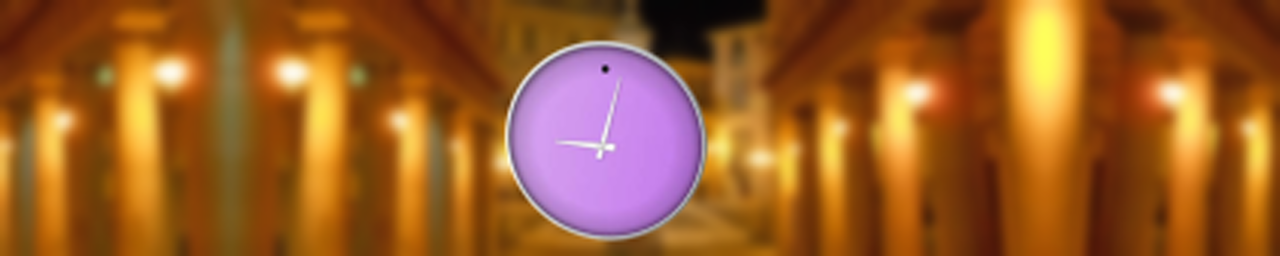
{"hour": 9, "minute": 2}
